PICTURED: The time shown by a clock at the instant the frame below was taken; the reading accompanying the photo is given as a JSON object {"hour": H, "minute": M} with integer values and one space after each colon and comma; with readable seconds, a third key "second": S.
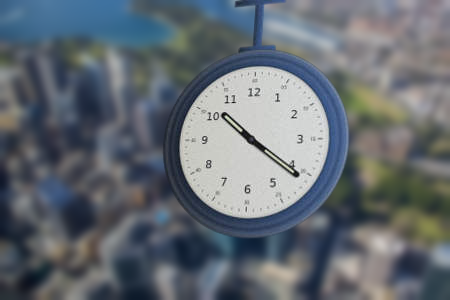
{"hour": 10, "minute": 21}
